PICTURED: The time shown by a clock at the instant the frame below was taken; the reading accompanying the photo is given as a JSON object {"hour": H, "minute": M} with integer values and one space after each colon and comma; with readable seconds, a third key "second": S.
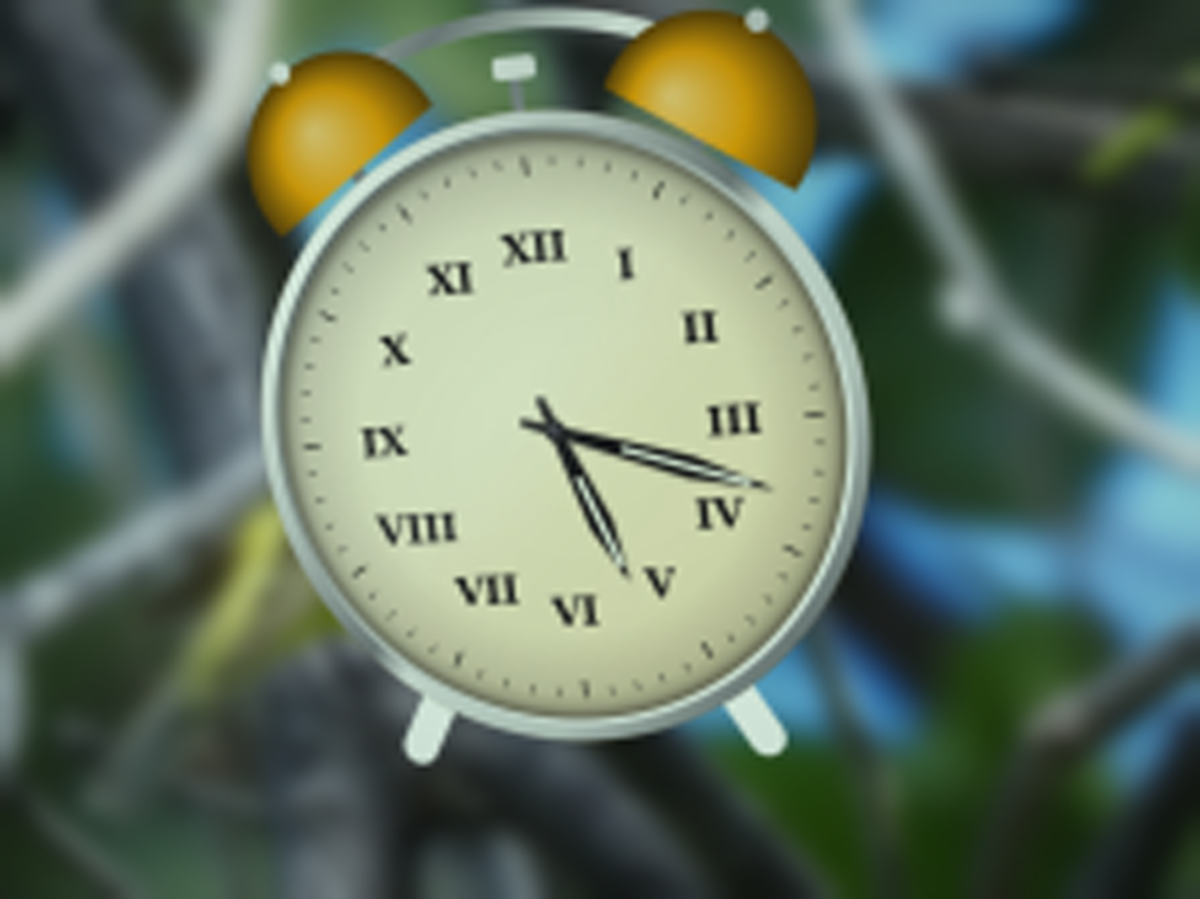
{"hour": 5, "minute": 18}
